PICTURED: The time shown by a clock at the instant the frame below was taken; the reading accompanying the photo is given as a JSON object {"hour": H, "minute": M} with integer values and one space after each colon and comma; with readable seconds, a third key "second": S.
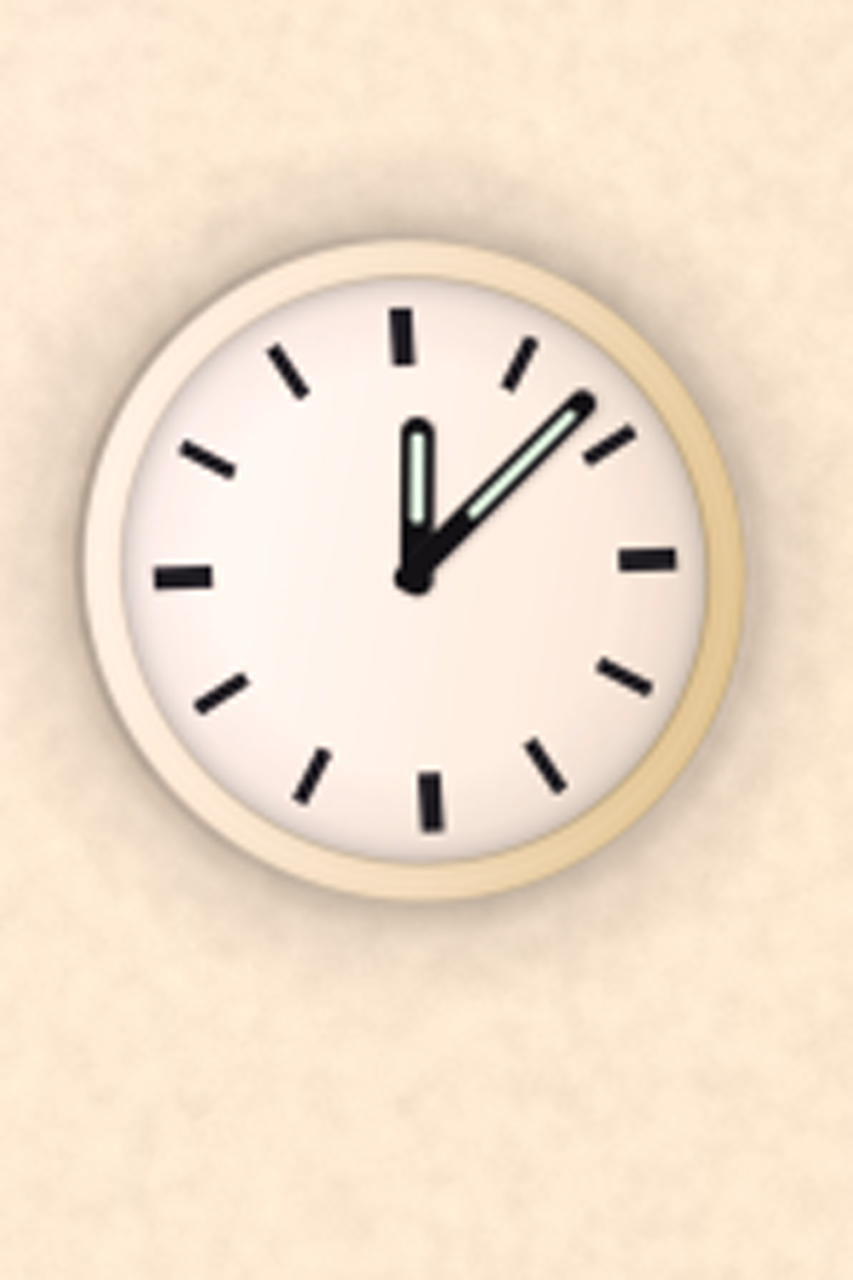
{"hour": 12, "minute": 8}
